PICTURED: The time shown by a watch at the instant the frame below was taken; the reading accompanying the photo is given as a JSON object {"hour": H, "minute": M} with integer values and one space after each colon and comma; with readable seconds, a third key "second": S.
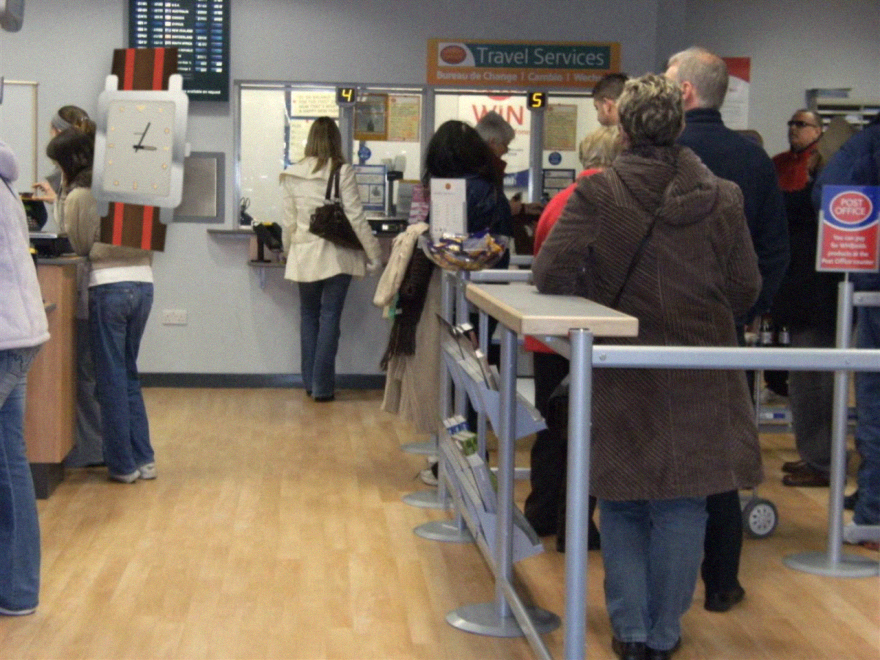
{"hour": 3, "minute": 4}
